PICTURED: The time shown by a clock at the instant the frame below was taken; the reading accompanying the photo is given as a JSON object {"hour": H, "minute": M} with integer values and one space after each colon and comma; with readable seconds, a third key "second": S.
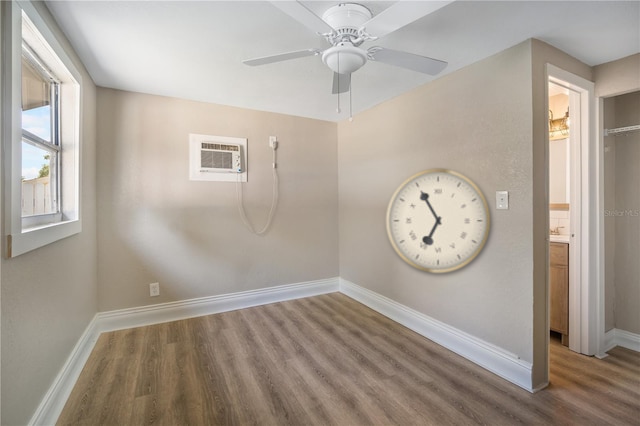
{"hour": 6, "minute": 55}
